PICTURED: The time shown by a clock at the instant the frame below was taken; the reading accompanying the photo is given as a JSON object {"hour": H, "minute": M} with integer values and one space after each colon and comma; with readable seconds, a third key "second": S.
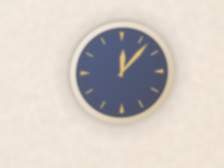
{"hour": 12, "minute": 7}
